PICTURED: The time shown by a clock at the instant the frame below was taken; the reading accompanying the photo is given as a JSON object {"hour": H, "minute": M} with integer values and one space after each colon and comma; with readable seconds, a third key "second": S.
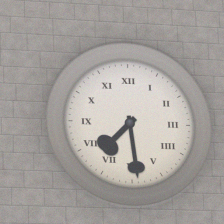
{"hour": 7, "minute": 29}
